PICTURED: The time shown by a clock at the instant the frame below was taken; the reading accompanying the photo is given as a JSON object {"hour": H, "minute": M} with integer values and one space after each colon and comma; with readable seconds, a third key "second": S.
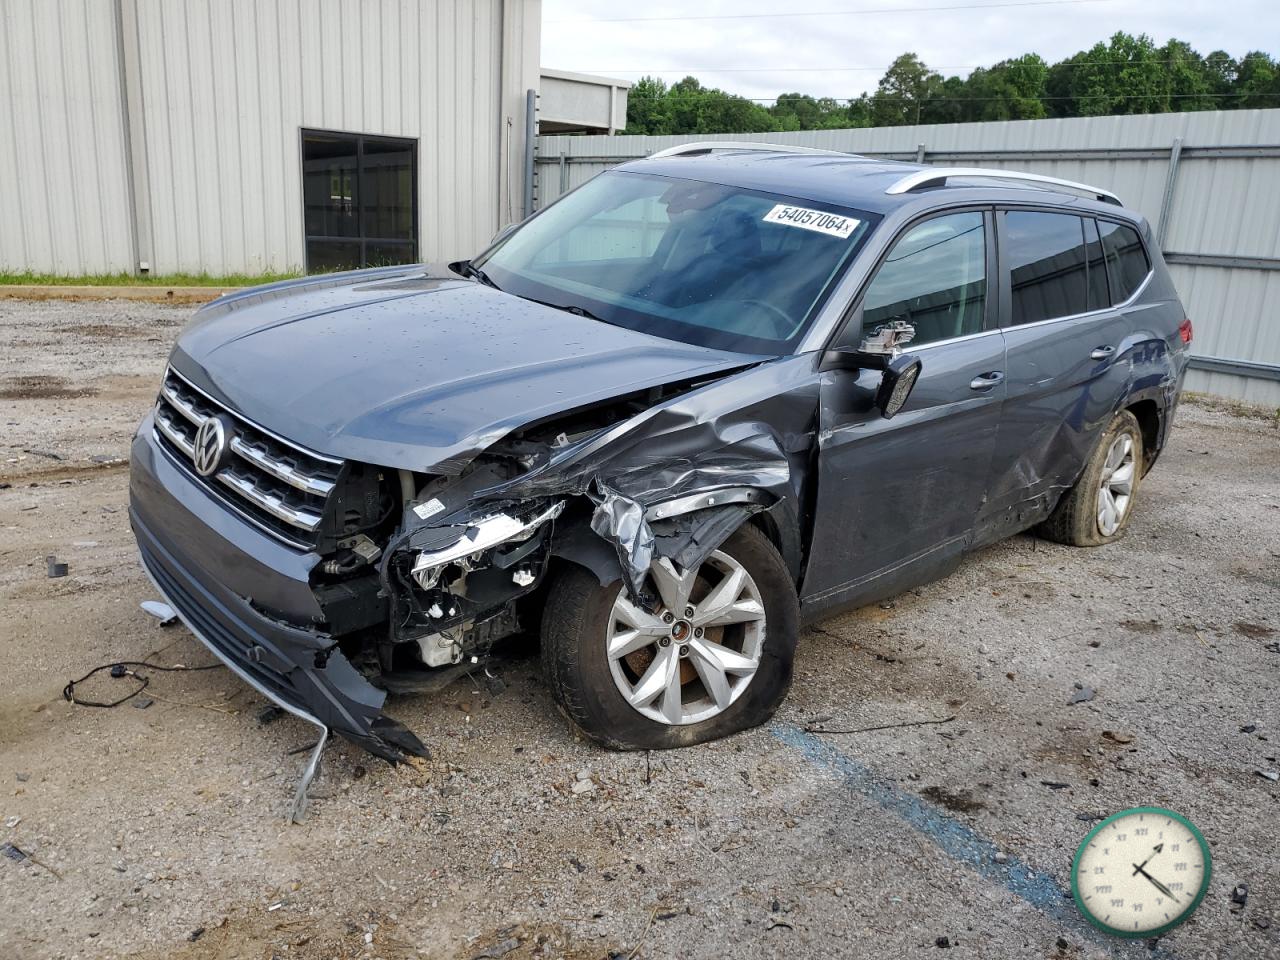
{"hour": 1, "minute": 22}
